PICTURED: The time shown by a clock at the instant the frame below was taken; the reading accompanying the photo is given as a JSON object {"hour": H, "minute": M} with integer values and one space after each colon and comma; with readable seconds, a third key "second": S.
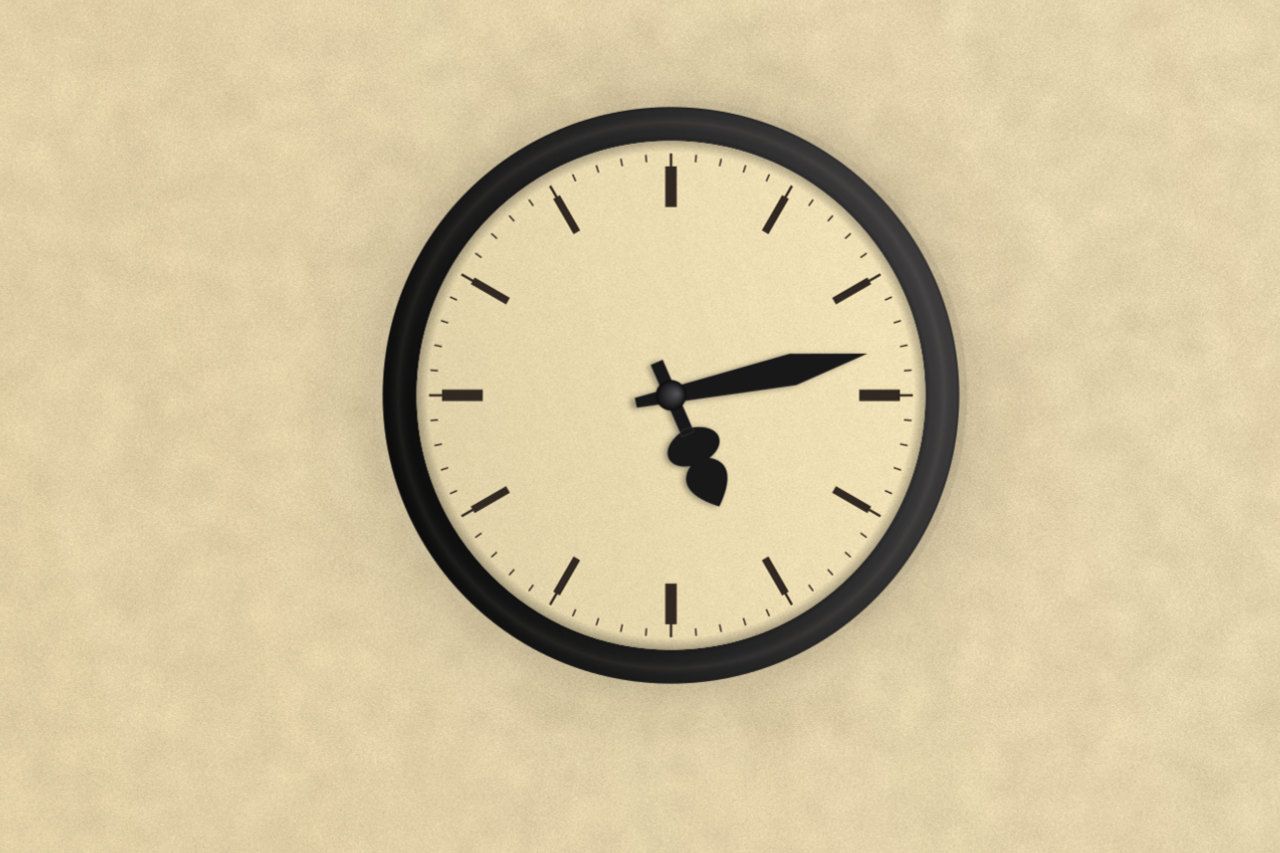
{"hour": 5, "minute": 13}
